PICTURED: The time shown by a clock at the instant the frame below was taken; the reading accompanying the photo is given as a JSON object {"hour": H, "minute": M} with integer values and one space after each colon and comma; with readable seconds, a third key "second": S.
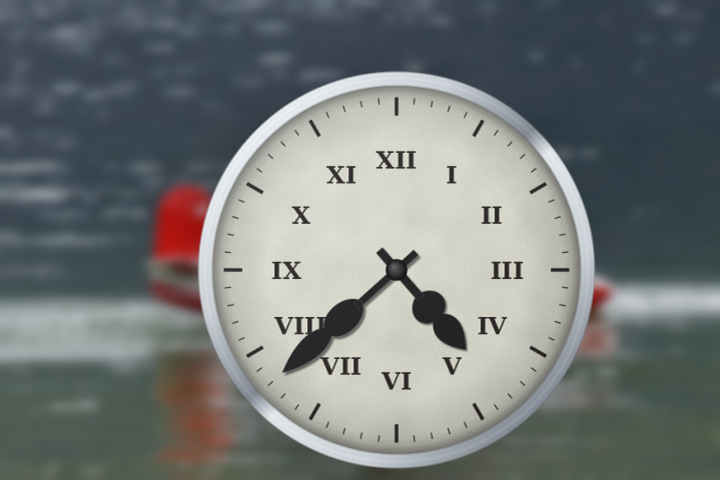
{"hour": 4, "minute": 38}
